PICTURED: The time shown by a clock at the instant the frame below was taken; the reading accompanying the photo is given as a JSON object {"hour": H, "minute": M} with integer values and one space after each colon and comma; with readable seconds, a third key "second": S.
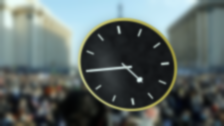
{"hour": 4, "minute": 45}
